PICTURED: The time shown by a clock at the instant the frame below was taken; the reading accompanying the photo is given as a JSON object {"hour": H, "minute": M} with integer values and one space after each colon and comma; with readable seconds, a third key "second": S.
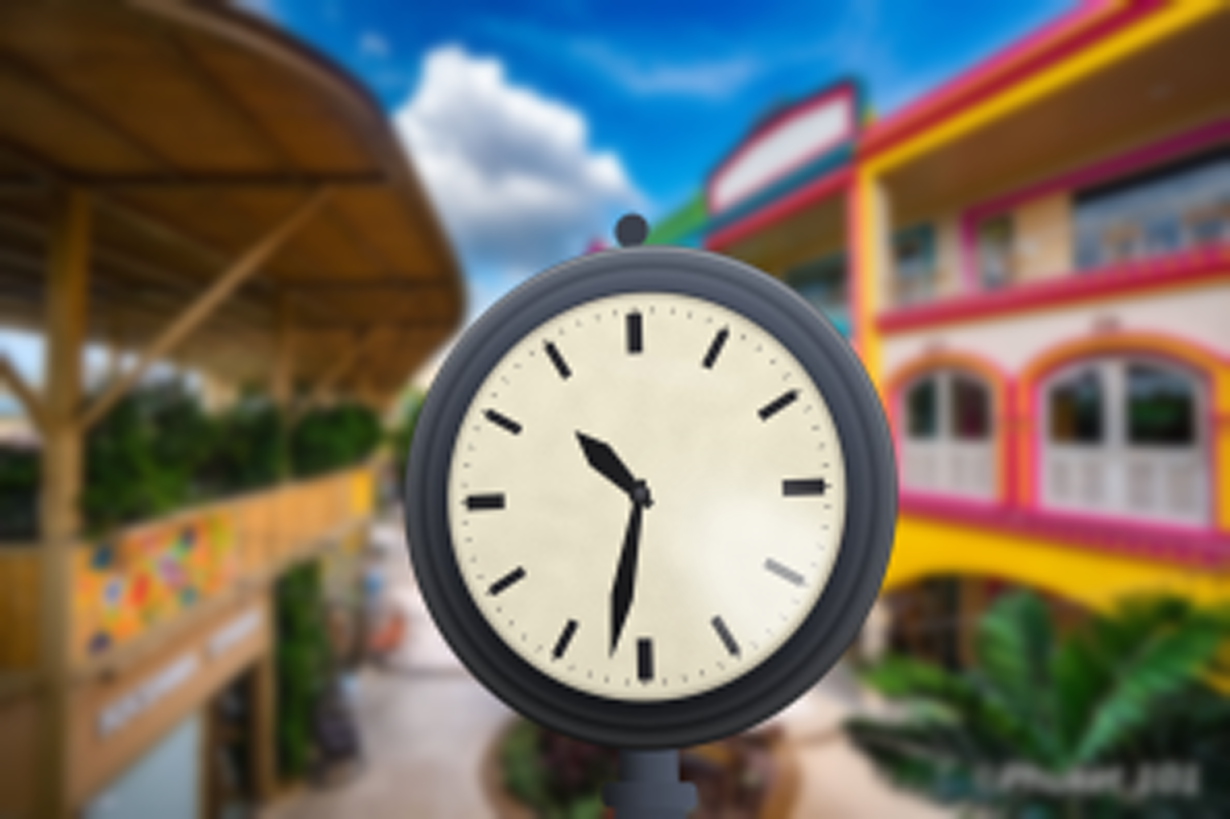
{"hour": 10, "minute": 32}
